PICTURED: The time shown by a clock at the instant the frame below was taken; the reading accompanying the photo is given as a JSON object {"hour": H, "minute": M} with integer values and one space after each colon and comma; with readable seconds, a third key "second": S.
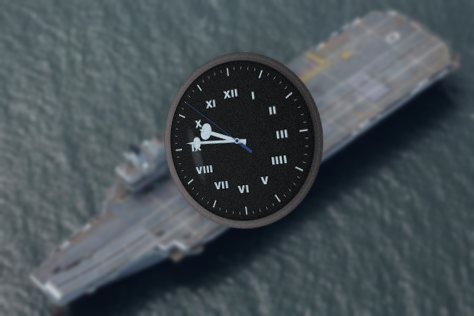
{"hour": 9, "minute": 45, "second": 52}
